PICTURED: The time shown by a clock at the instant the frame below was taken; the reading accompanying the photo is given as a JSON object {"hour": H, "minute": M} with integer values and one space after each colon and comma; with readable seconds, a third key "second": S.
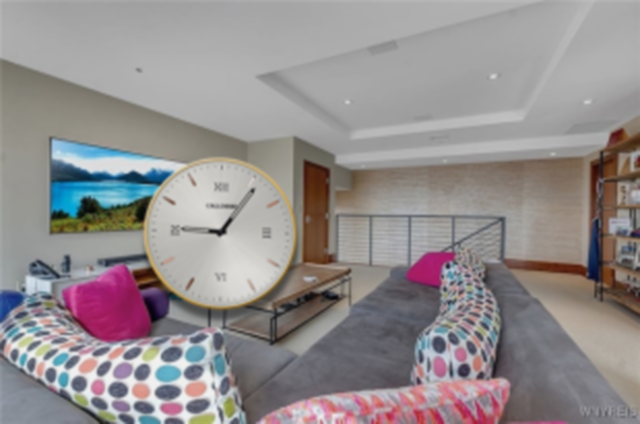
{"hour": 9, "minute": 6}
